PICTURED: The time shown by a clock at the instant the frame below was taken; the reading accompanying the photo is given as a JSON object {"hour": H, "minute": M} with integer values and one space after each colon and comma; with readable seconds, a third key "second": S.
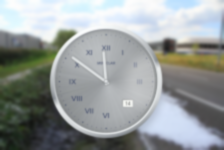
{"hour": 11, "minute": 51}
